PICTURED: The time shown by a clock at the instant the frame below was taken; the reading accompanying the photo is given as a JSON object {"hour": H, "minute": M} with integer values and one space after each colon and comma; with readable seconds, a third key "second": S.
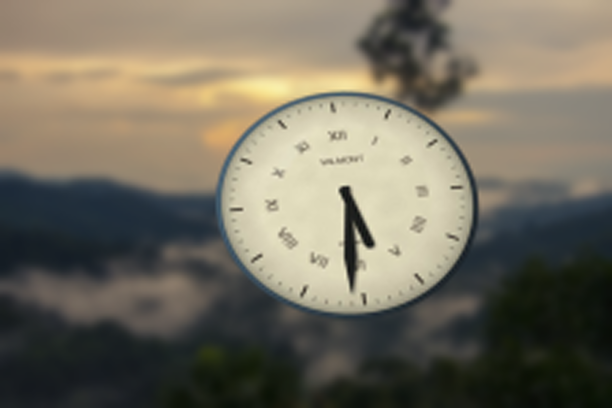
{"hour": 5, "minute": 31}
